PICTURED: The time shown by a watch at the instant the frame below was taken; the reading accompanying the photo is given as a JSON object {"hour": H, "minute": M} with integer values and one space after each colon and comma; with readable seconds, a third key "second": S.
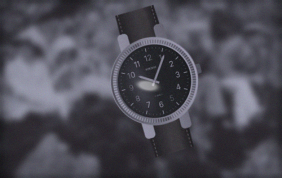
{"hour": 10, "minute": 6}
